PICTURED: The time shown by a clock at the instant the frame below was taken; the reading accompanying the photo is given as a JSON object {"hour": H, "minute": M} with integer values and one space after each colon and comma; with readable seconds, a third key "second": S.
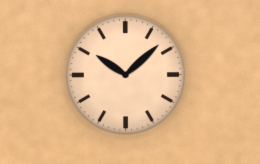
{"hour": 10, "minute": 8}
